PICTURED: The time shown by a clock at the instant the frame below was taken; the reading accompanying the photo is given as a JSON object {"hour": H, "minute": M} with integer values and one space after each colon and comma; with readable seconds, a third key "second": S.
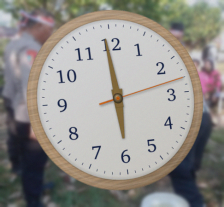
{"hour": 5, "minute": 59, "second": 13}
